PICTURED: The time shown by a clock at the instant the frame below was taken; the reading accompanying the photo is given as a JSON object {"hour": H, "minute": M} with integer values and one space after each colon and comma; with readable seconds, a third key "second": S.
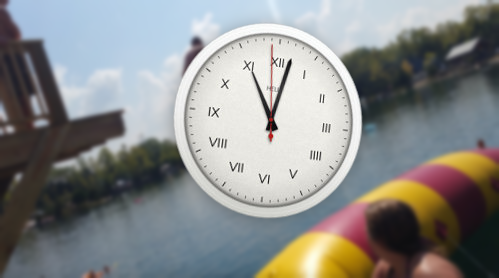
{"hour": 11, "minute": 1, "second": 59}
